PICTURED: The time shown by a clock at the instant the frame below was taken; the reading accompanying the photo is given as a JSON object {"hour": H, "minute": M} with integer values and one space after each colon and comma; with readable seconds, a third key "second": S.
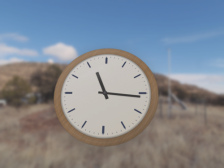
{"hour": 11, "minute": 16}
